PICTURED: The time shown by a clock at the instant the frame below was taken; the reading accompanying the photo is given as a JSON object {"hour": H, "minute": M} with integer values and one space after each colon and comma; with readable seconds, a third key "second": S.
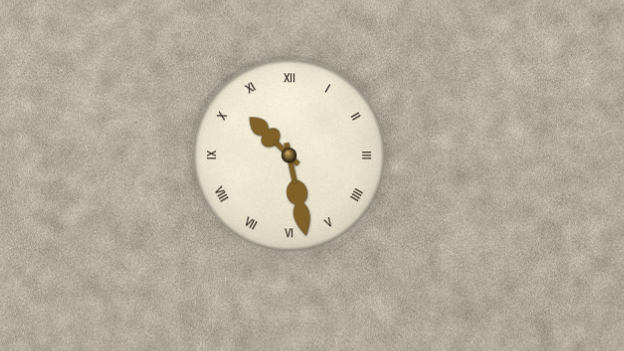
{"hour": 10, "minute": 28}
